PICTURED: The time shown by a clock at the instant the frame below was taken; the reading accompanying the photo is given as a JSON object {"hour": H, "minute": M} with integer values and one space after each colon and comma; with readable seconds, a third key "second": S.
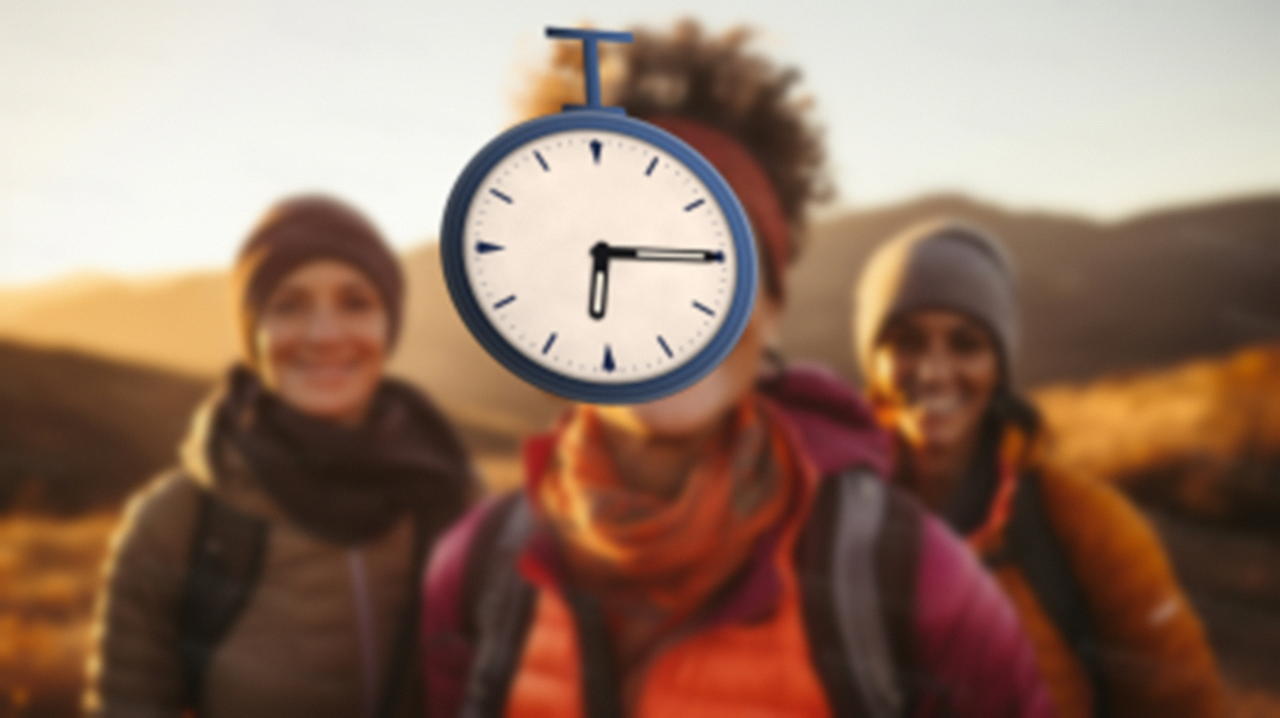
{"hour": 6, "minute": 15}
